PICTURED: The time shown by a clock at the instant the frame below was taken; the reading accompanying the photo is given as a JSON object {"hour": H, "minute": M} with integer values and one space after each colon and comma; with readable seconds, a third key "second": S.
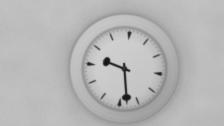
{"hour": 9, "minute": 28}
